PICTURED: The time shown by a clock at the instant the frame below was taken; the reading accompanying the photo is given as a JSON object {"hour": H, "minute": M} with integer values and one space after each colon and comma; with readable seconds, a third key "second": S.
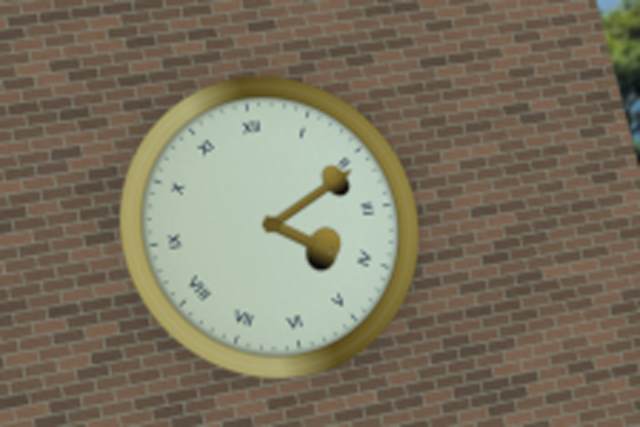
{"hour": 4, "minute": 11}
